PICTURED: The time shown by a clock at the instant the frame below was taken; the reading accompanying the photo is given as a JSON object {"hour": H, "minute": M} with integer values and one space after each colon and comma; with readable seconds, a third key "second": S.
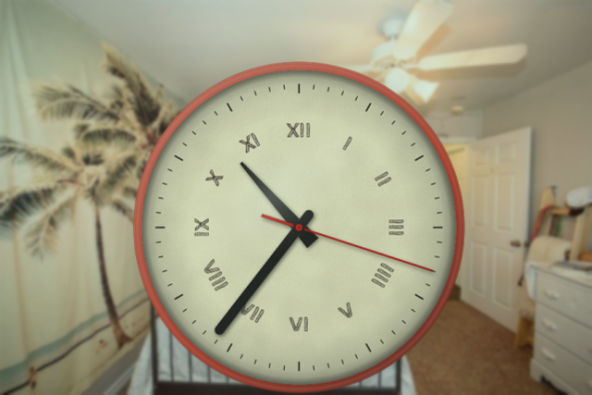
{"hour": 10, "minute": 36, "second": 18}
